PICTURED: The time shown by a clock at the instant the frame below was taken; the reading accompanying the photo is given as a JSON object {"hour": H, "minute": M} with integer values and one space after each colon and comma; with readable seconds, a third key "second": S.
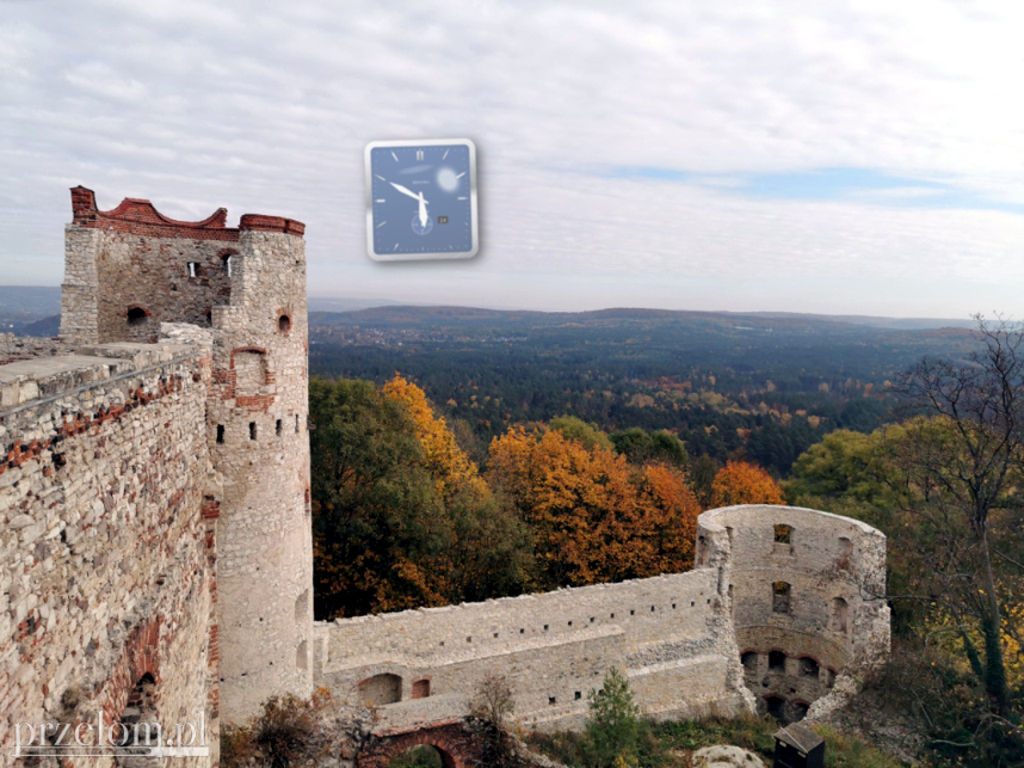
{"hour": 5, "minute": 50}
